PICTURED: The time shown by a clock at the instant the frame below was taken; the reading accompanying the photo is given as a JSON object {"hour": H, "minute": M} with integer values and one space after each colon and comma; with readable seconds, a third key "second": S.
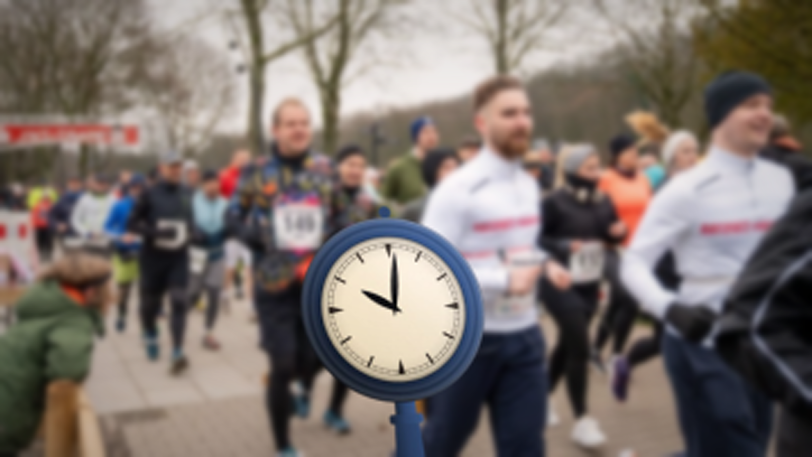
{"hour": 10, "minute": 1}
